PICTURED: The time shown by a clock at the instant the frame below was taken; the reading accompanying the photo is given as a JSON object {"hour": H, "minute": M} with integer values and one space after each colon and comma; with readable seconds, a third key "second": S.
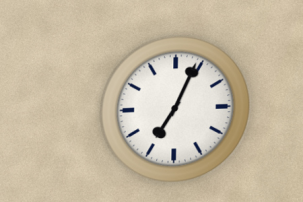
{"hour": 7, "minute": 4}
